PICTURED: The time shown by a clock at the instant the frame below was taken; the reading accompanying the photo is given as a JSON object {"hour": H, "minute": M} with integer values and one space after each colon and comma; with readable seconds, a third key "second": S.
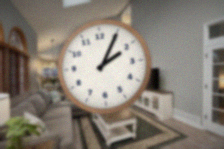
{"hour": 2, "minute": 5}
